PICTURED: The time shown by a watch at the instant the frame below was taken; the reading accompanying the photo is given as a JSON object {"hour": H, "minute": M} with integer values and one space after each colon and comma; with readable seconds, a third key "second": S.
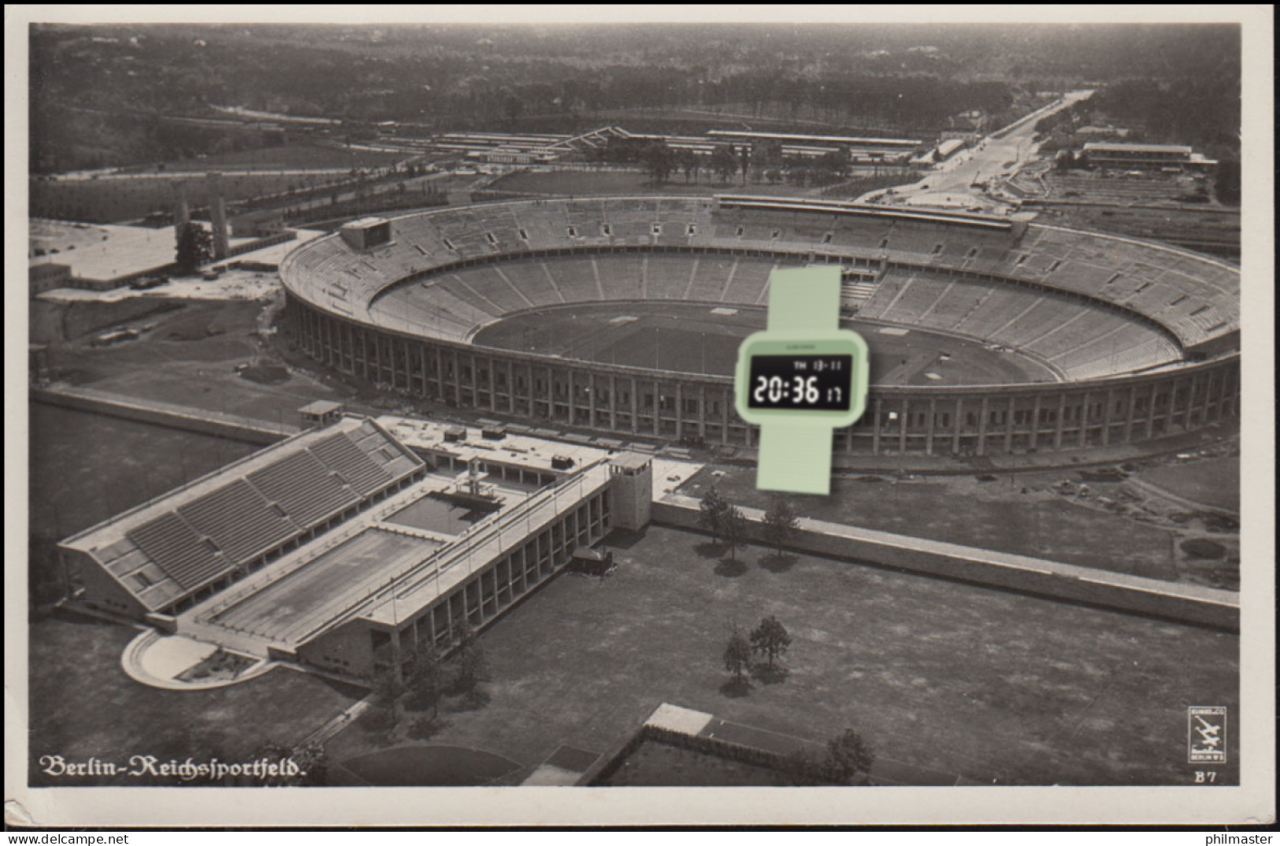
{"hour": 20, "minute": 36, "second": 17}
